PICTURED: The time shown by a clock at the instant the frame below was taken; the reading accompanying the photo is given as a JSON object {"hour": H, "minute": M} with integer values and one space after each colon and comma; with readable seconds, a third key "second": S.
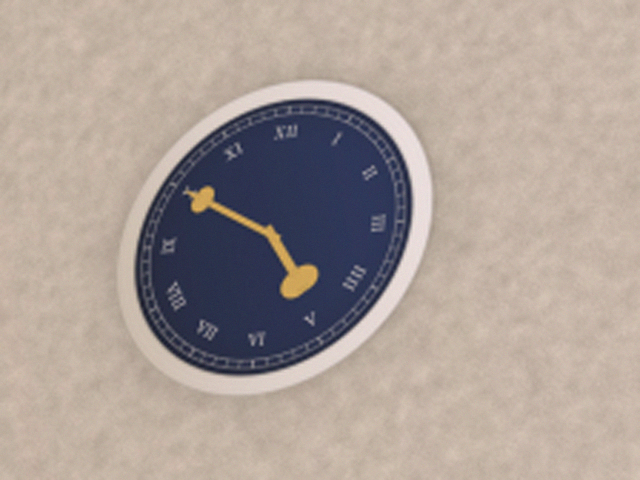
{"hour": 4, "minute": 50}
